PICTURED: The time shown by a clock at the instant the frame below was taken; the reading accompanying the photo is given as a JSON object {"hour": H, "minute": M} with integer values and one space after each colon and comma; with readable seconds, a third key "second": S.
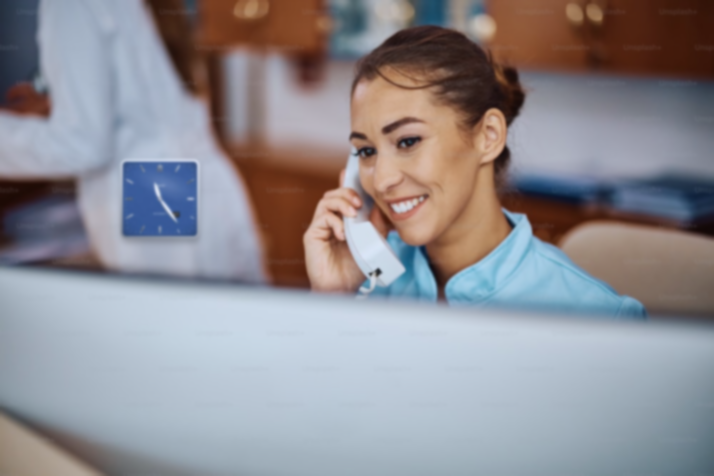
{"hour": 11, "minute": 24}
